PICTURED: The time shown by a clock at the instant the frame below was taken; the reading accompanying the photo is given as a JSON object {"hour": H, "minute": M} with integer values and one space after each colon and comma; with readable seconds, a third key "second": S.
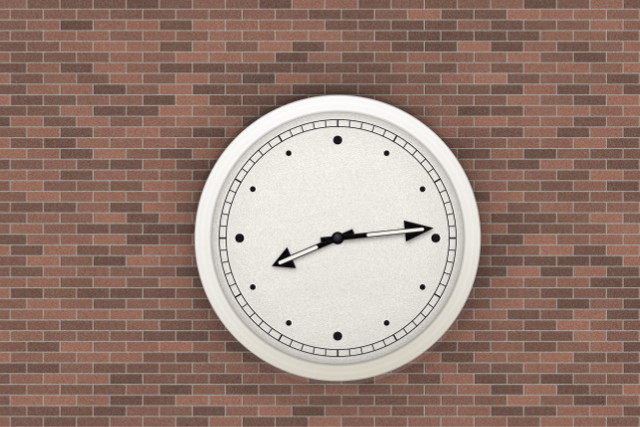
{"hour": 8, "minute": 14}
